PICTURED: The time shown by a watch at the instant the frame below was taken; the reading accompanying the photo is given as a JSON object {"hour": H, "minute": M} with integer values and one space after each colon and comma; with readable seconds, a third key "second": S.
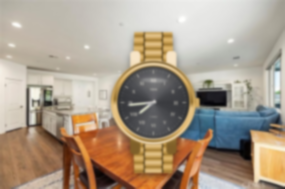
{"hour": 7, "minute": 44}
